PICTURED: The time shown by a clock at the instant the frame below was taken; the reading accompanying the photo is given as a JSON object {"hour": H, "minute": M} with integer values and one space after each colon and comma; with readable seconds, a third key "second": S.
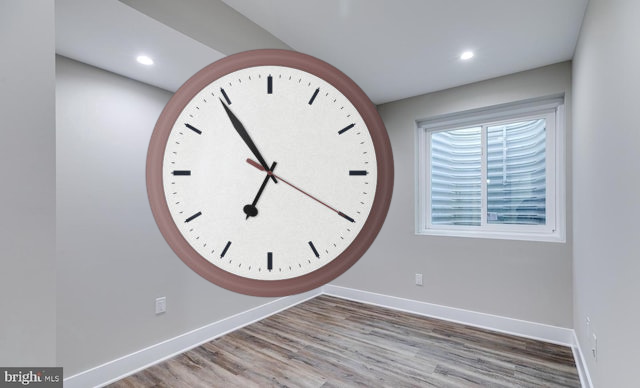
{"hour": 6, "minute": 54, "second": 20}
